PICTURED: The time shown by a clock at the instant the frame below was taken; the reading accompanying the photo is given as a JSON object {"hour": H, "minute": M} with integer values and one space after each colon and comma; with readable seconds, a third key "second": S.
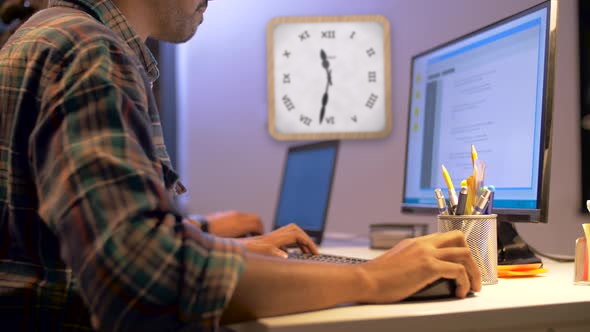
{"hour": 11, "minute": 32}
